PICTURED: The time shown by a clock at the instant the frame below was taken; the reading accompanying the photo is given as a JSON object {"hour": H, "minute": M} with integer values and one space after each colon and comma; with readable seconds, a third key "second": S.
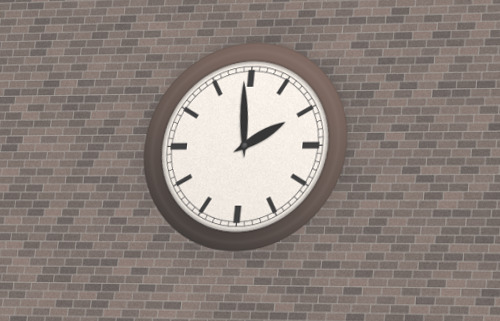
{"hour": 1, "minute": 59}
